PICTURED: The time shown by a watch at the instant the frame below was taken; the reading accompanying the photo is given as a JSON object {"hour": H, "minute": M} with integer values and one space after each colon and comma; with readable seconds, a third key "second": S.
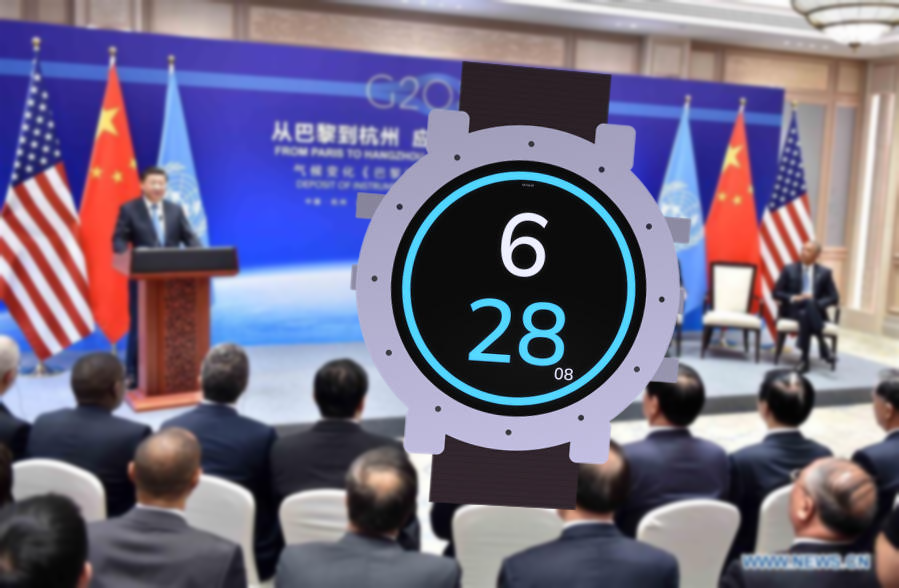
{"hour": 6, "minute": 28, "second": 8}
